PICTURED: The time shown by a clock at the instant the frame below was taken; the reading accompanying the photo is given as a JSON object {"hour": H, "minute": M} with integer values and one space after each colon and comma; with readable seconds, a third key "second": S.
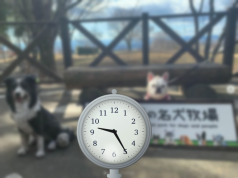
{"hour": 9, "minute": 25}
